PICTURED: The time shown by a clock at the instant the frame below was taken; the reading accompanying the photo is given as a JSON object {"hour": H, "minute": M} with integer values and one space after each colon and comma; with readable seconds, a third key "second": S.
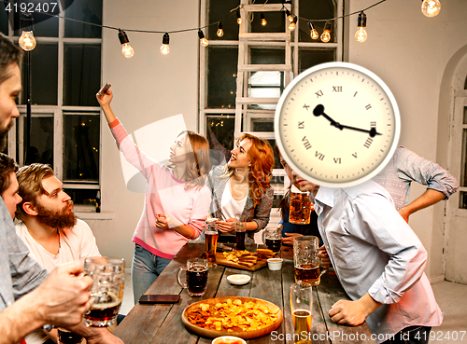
{"hour": 10, "minute": 17}
